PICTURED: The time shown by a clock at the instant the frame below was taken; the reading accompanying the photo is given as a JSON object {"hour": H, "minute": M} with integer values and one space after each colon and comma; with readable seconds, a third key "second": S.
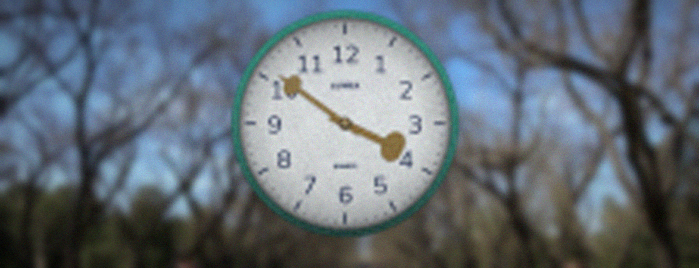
{"hour": 3, "minute": 51}
